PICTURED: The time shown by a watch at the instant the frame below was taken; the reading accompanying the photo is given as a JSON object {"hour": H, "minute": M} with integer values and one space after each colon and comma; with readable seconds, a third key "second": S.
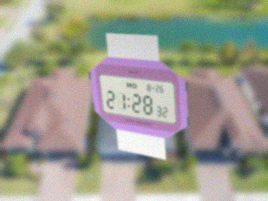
{"hour": 21, "minute": 28}
